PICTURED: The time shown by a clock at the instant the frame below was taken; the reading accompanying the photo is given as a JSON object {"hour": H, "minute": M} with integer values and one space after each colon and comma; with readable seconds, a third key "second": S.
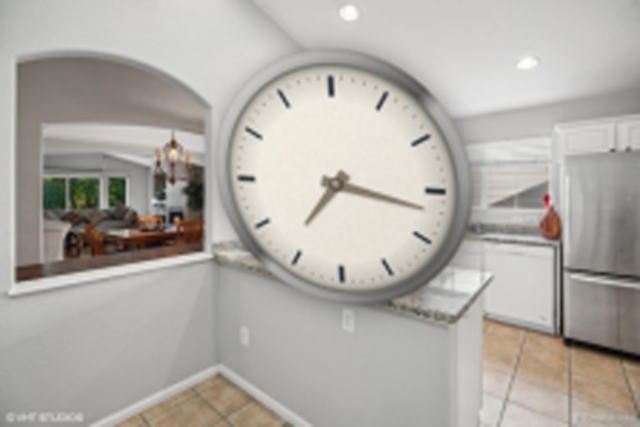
{"hour": 7, "minute": 17}
